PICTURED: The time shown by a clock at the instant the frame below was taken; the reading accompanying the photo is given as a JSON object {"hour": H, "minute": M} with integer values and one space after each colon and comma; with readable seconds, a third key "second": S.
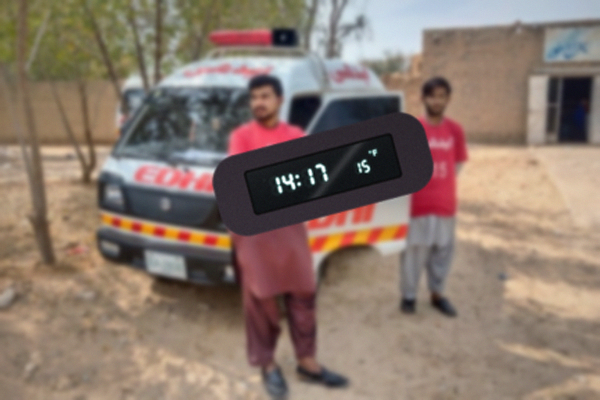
{"hour": 14, "minute": 17}
